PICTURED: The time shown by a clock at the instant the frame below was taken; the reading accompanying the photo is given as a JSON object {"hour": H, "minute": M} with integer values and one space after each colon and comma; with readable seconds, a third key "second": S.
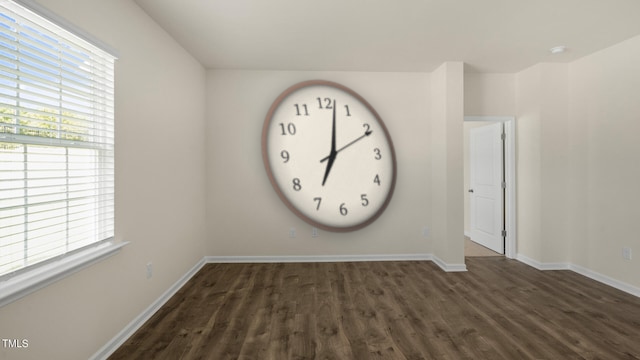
{"hour": 7, "minute": 2, "second": 11}
